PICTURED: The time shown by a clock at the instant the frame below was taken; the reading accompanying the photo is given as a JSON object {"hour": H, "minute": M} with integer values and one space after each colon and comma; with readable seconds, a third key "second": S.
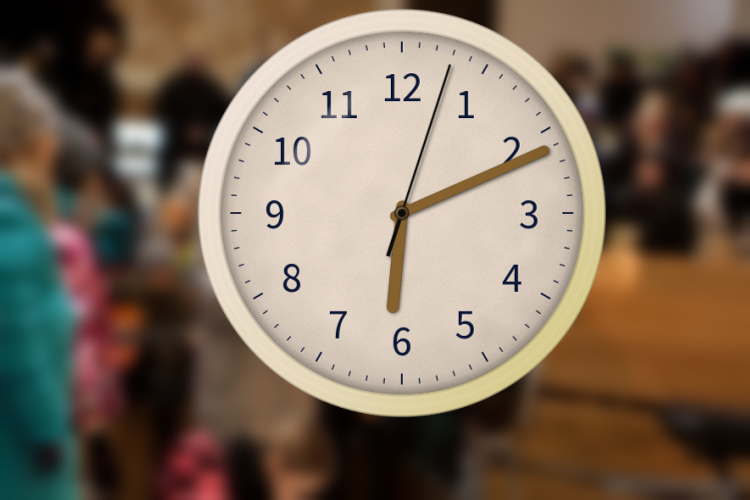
{"hour": 6, "minute": 11, "second": 3}
